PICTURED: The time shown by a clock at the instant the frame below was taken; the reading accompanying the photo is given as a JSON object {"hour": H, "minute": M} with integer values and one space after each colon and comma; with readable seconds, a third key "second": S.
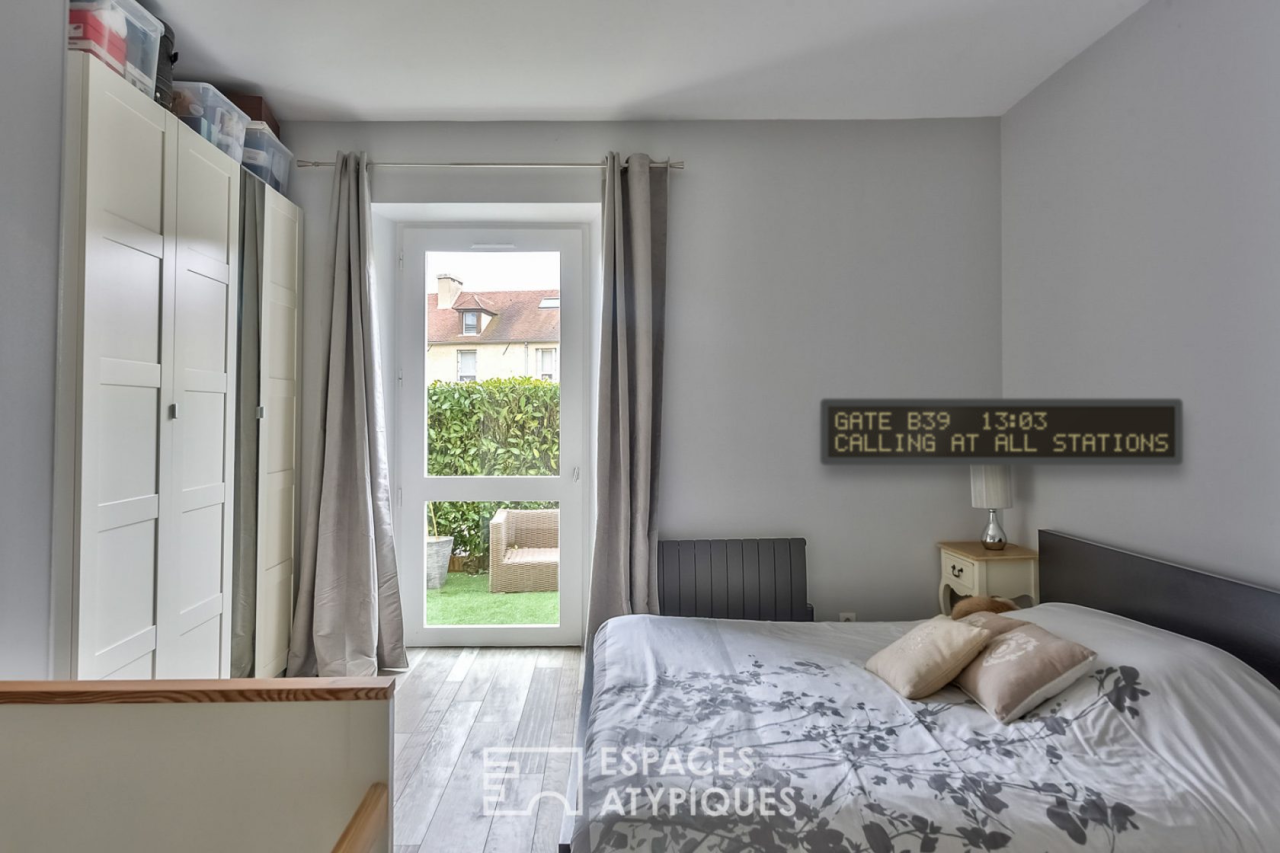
{"hour": 13, "minute": 3}
